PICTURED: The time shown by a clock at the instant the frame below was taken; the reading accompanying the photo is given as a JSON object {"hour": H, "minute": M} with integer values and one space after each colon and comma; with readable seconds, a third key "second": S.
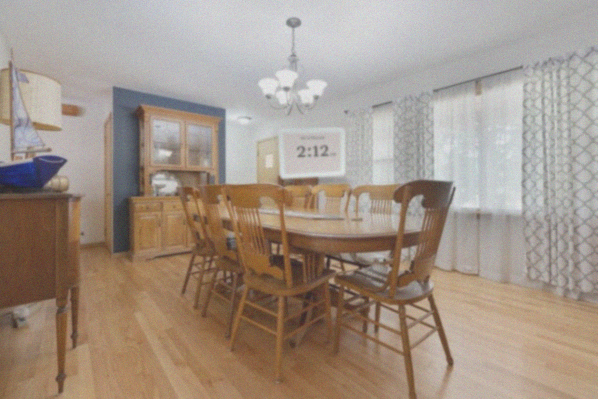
{"hour": 2, "minute": 12}
